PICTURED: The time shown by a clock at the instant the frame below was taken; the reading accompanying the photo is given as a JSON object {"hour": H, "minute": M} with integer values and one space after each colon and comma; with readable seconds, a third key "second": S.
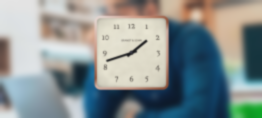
{"hour": 1, "minute": 42}
